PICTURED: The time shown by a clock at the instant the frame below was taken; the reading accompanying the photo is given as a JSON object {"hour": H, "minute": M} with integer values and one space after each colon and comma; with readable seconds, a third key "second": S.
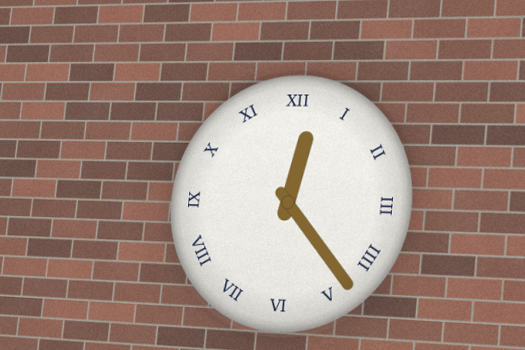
{"hour": 12, "minute": 23}
